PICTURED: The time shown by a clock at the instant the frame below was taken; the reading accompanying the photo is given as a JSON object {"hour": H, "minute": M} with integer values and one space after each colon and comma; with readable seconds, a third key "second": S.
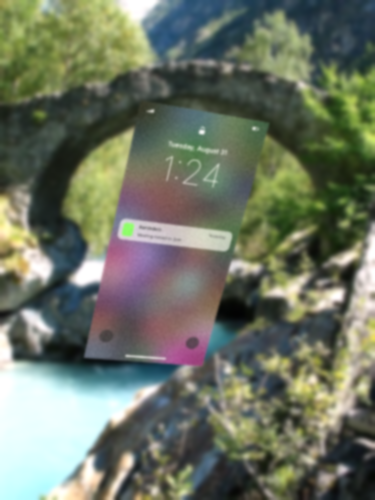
{"hour": 1, "minute": 24}
